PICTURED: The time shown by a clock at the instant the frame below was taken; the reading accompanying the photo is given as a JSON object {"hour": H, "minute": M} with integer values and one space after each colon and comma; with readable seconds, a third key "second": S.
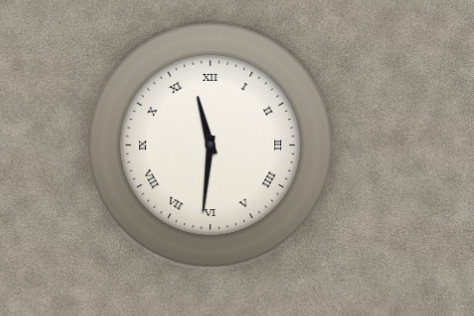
{"hour": 11, "minute": 31}
